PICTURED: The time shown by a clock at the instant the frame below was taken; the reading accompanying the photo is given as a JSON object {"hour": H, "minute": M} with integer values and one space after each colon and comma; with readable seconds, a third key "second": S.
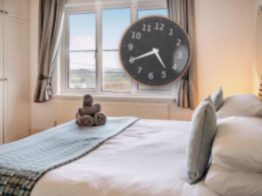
{"hour": 4, "minute": 40}
